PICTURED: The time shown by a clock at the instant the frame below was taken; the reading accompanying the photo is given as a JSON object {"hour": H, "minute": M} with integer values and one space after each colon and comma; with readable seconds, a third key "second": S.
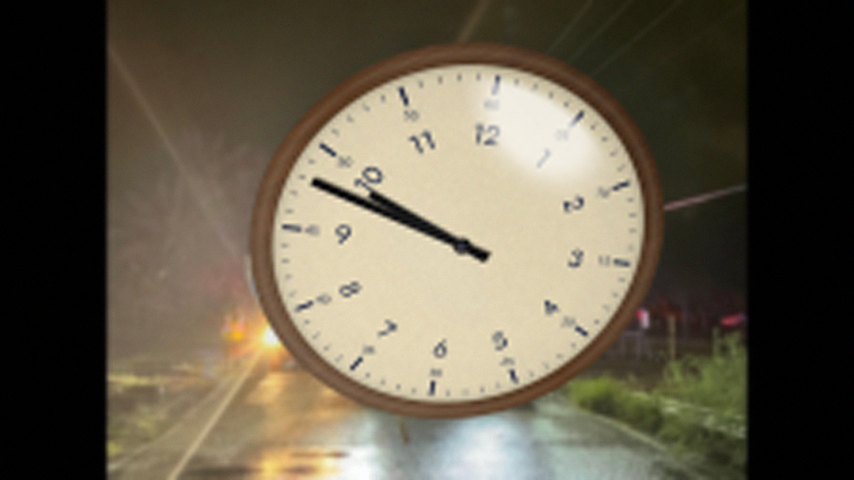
{"hour": 9, "minute": 48}
